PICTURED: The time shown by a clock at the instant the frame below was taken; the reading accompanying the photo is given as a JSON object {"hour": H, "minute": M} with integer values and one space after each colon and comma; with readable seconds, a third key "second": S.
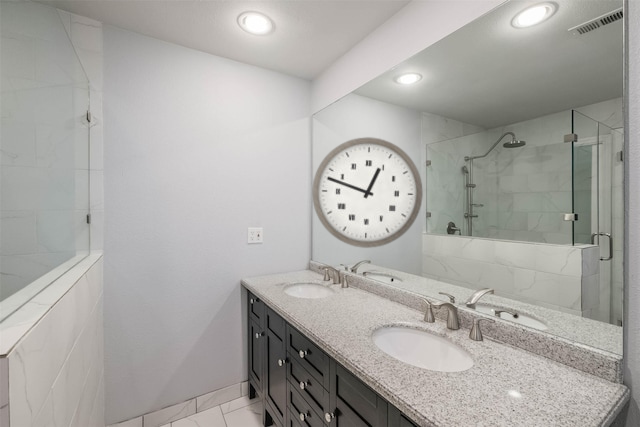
{"hour": 12, "minute": 48}
